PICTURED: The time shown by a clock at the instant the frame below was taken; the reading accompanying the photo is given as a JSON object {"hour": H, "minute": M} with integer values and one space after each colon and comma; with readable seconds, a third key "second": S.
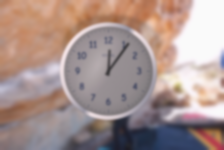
{"hour": 12, "minute": 6}
